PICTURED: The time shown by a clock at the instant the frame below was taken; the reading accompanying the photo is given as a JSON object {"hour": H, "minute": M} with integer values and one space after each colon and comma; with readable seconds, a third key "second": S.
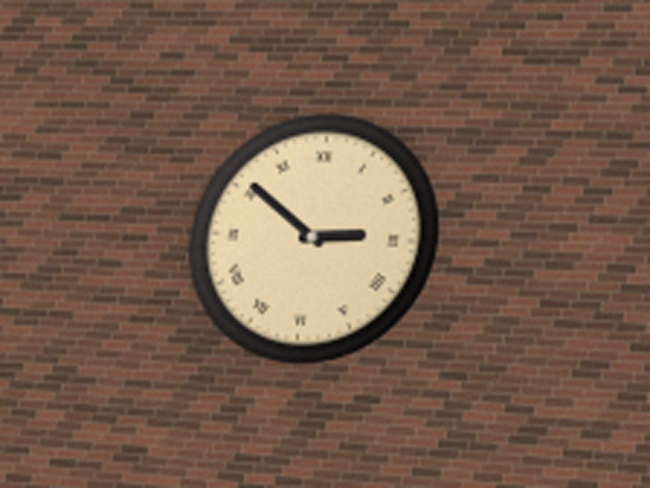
{"hour": 2, "minute": 51}
